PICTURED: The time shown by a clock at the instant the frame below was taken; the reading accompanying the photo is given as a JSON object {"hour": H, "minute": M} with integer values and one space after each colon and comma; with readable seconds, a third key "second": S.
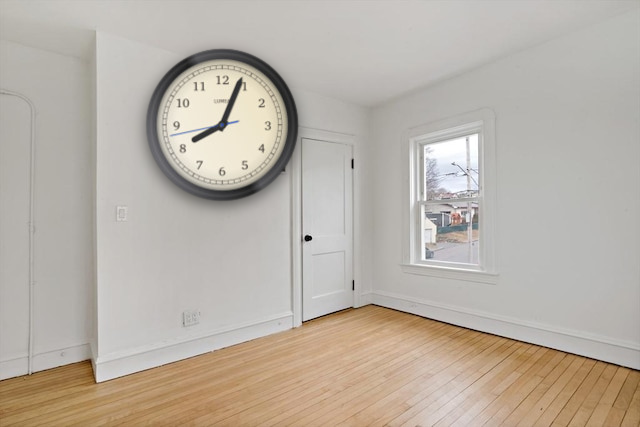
{"hour": 8, "minute": 3, "second": 43}
